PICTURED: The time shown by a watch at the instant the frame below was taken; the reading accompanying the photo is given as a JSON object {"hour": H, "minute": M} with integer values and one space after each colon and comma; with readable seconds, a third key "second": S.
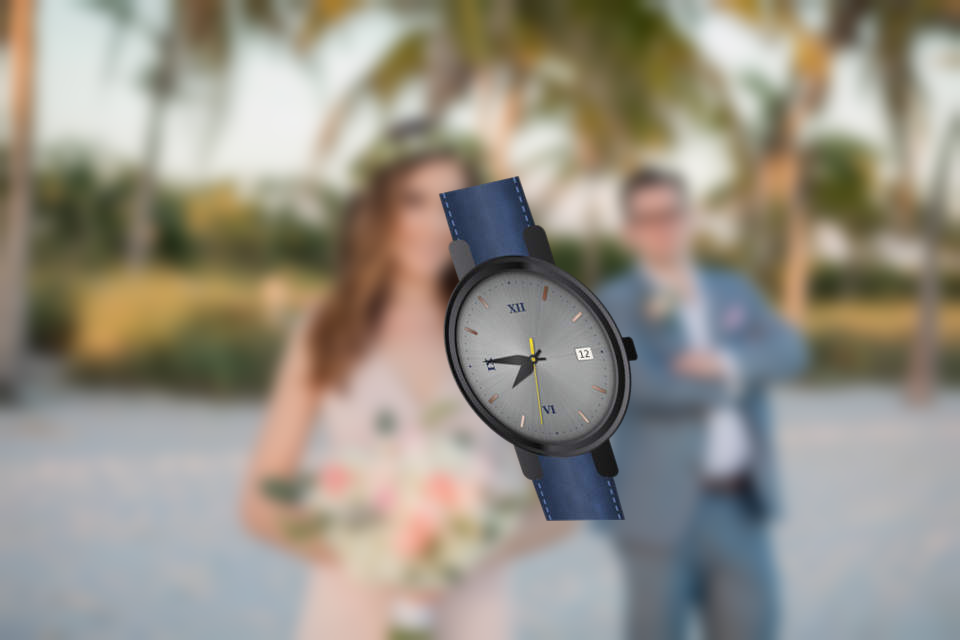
{"hour": 7, "minute": 45, "second": 32}
